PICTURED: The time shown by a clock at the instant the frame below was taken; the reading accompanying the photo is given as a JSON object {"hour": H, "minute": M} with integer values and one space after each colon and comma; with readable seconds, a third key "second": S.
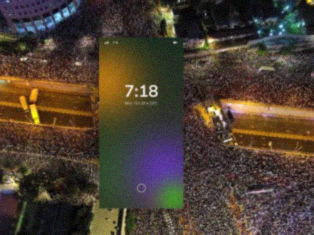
{"hour": 7, "minute": 18}
